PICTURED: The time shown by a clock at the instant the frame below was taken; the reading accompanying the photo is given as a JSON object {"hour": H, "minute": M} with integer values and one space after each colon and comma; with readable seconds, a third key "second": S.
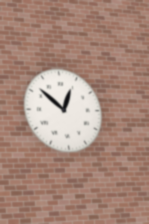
{"hour": 12, "minute": 52}
